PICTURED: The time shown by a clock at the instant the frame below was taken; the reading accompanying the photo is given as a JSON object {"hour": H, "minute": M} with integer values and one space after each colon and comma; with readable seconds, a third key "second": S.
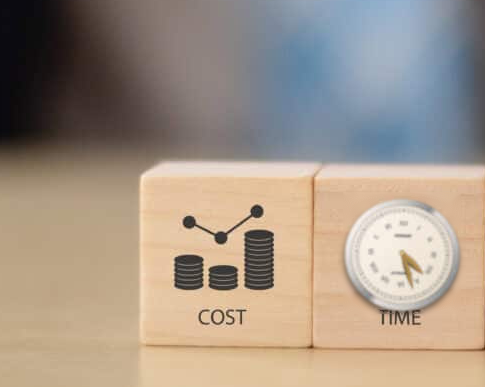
{"hour": 4, "minute": 27}
